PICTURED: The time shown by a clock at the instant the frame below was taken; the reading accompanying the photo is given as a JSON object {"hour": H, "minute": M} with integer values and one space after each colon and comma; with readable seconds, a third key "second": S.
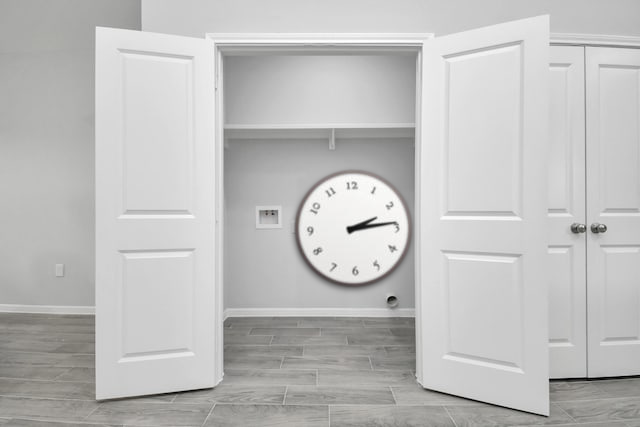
{"hour": 2, "minute": 14}
